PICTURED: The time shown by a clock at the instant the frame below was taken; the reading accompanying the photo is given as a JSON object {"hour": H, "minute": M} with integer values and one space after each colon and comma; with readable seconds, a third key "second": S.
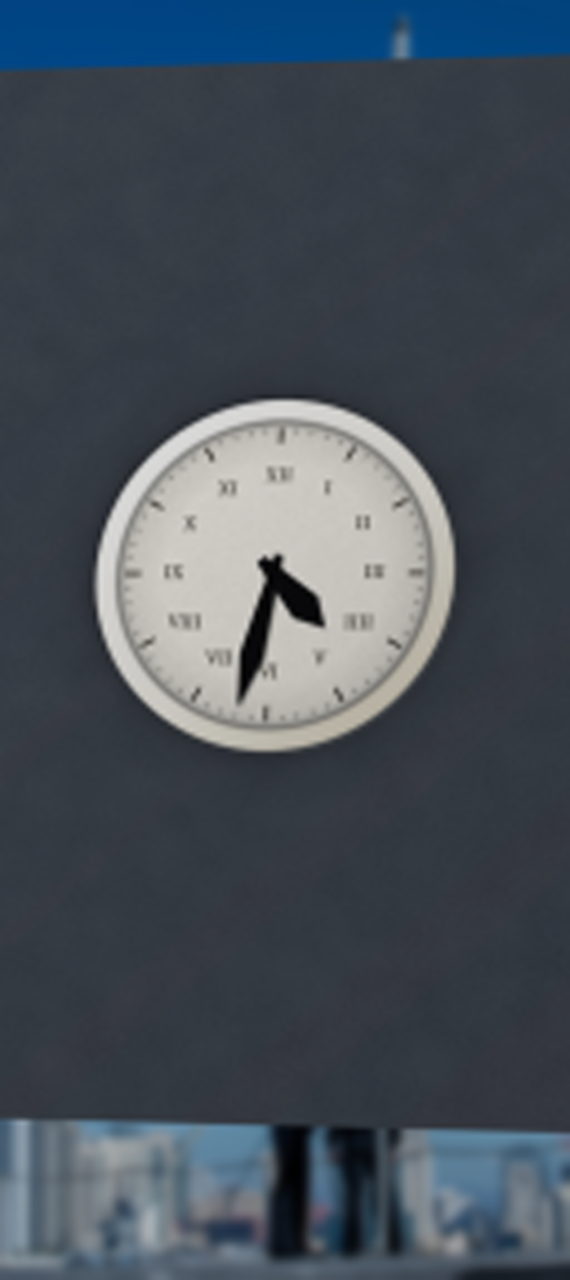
{"hour": 4, "minute": 32}
